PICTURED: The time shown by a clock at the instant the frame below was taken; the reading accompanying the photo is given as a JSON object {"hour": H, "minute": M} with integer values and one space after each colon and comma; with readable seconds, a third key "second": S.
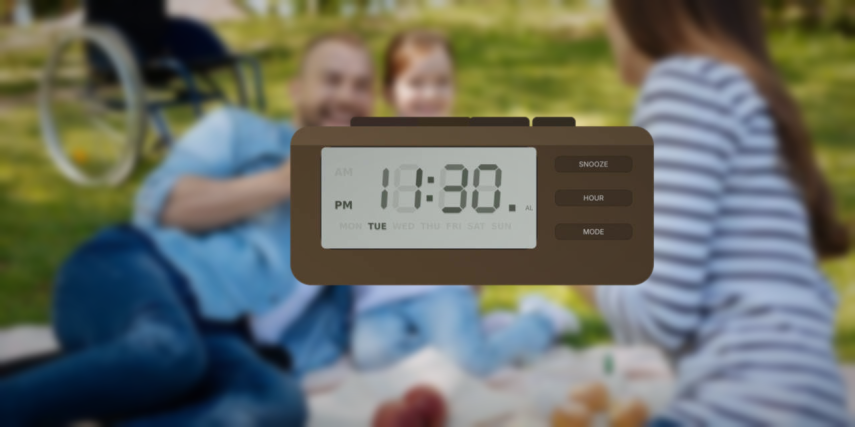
{"hour": 11, "minute": 30}
